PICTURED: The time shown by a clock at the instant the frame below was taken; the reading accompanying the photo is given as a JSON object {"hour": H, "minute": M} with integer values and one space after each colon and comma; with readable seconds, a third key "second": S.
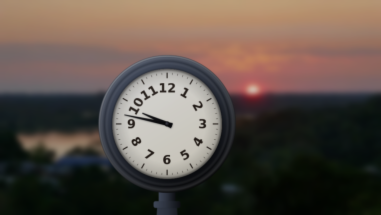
{"hour": 9, "minute": 47}
